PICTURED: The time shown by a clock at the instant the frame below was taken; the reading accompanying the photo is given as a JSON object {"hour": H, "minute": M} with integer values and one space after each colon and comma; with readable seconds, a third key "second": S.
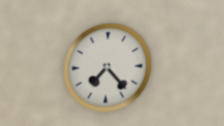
{"hour": 7, "minute": 23}
